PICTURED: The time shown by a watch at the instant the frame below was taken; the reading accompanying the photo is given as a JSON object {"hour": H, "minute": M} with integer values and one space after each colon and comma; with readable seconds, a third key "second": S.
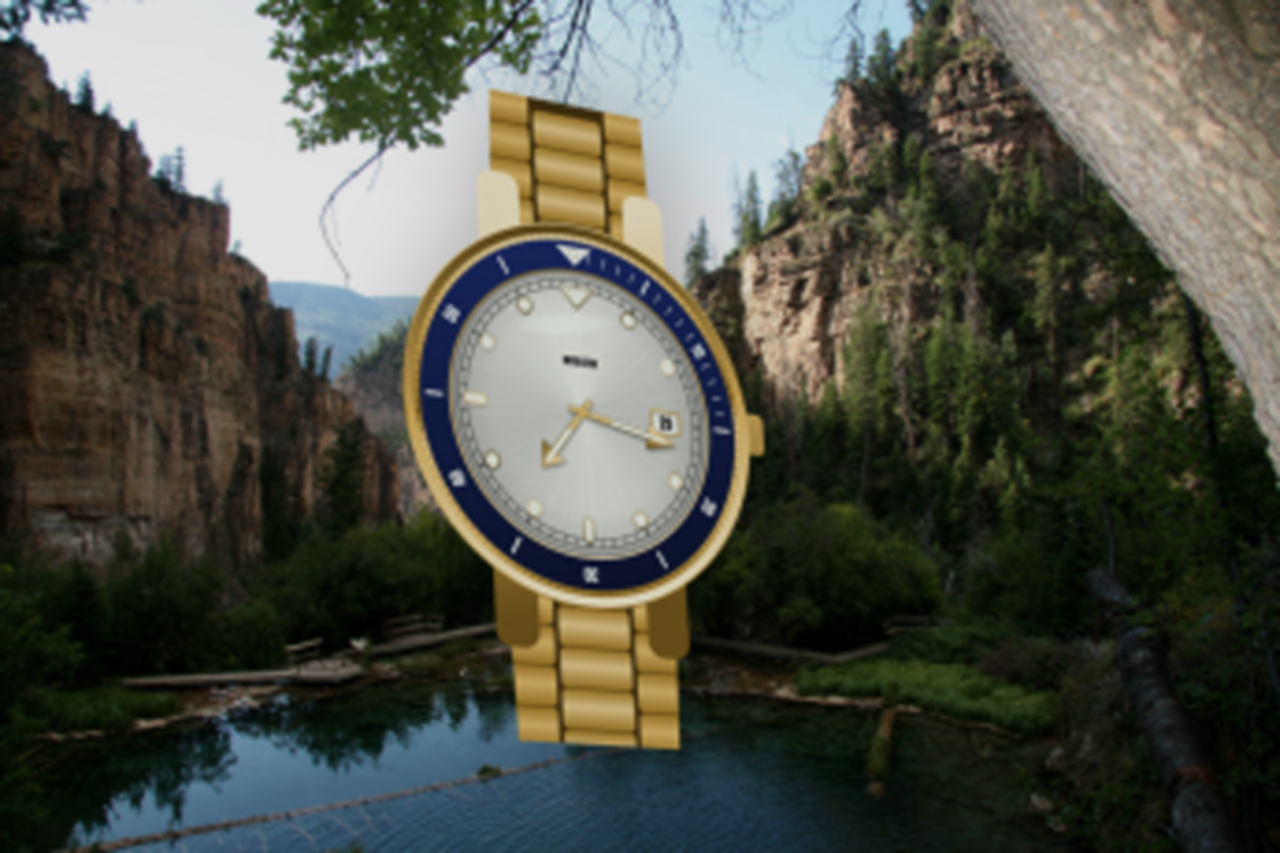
{"hour": 7, "minute": 17}
